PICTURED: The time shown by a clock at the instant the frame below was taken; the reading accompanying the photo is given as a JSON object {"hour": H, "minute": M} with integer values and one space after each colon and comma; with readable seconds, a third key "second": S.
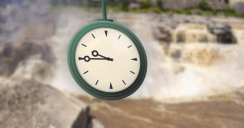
{"hour": 9, "minute": 45}
